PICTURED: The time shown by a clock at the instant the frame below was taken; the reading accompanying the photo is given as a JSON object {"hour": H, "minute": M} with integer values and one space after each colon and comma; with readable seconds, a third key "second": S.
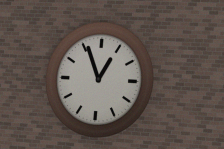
{"hour": 12, "minute": 56}
